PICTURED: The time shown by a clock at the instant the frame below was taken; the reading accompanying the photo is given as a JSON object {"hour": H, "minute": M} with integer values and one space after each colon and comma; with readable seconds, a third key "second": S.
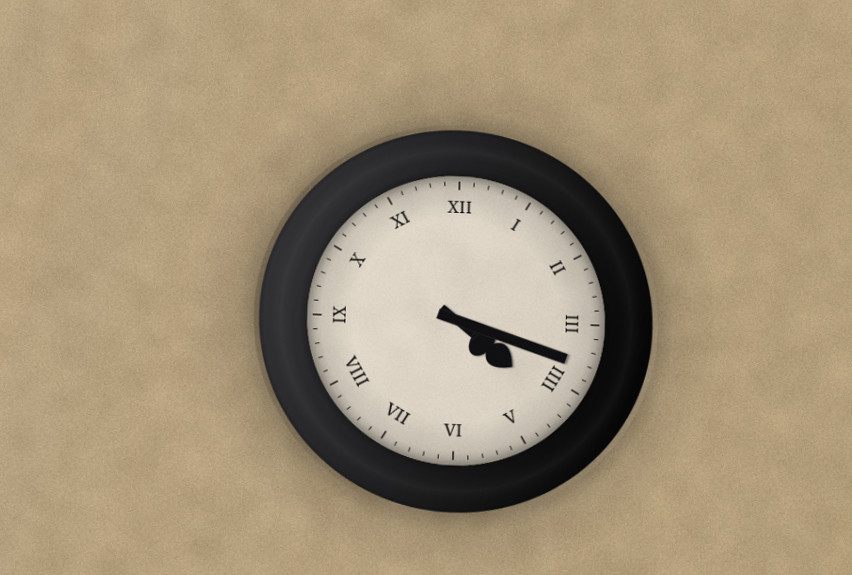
{"hour": 4, "minute": 18}
